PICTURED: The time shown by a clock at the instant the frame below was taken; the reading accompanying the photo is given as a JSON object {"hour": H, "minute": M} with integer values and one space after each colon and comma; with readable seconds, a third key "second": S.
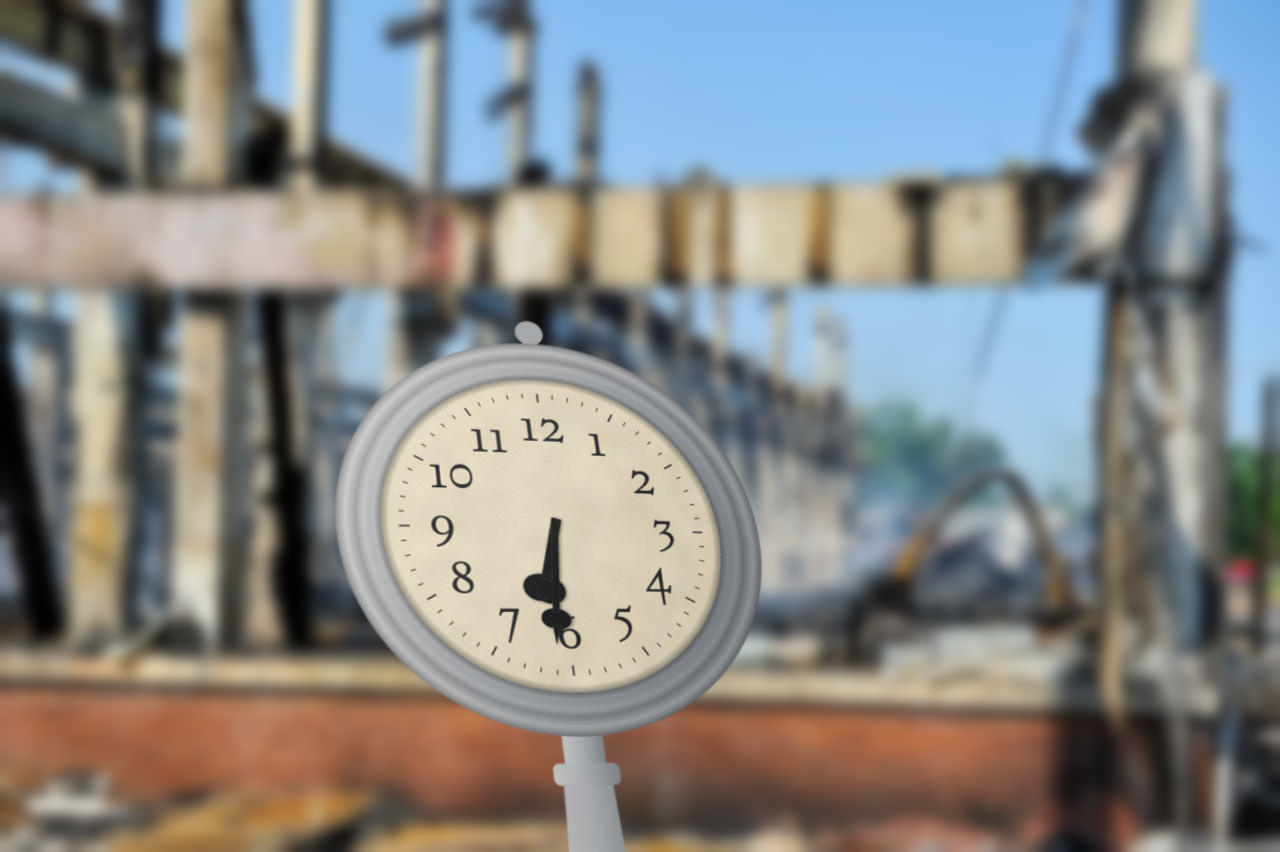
{"hour": 6, "minute": 31}
